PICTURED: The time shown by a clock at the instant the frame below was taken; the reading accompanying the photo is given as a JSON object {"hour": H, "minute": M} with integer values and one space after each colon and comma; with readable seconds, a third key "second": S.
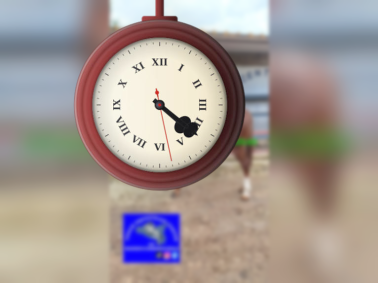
{"hour": 4, "minute": 21, "second": 28}
